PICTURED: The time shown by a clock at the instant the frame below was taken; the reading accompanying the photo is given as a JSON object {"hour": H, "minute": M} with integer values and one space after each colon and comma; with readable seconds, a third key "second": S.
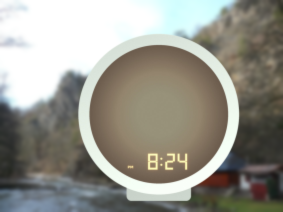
{"hour": 8, "minute": 24}
